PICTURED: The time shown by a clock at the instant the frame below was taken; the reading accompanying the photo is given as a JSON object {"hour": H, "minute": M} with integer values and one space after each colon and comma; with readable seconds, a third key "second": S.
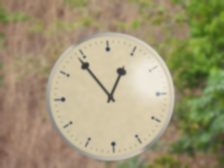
{"hour": 12, "minute": 54}
